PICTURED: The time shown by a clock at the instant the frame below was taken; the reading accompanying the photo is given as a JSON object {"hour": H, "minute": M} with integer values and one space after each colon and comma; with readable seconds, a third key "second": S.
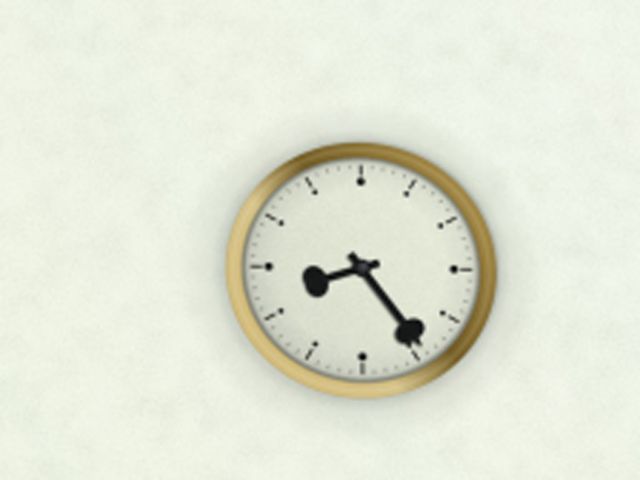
{"hour": 8, "minute": 24}
